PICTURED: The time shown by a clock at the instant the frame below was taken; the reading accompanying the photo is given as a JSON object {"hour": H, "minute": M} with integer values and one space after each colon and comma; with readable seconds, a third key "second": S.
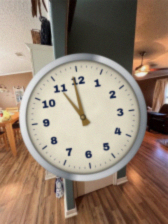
{"hour": 10, "minute": 59}
